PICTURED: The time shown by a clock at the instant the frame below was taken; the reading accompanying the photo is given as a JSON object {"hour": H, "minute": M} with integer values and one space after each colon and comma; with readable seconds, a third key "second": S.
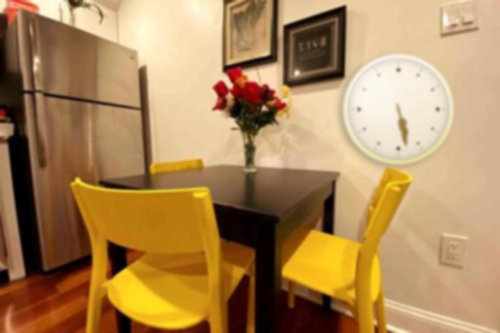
{"hour": 5, "minute": 28}
